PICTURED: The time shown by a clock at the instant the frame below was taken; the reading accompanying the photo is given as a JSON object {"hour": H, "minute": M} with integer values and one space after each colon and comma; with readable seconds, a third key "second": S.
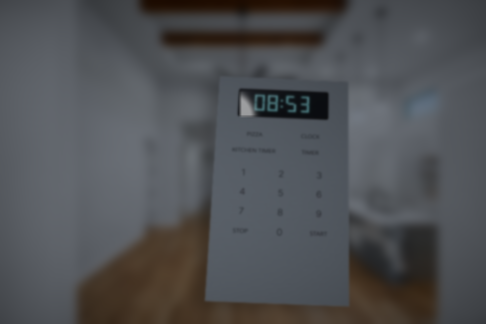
{"hour": 8, "minute": 53}
